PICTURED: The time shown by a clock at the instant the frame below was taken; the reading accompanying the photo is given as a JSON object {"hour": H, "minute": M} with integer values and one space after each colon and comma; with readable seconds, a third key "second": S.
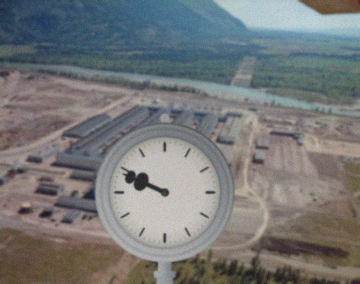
{"hour": 9, "minute": 49}
